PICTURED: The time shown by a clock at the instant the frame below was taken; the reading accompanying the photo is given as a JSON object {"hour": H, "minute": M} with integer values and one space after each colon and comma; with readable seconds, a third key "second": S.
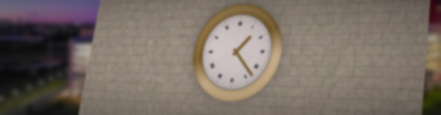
{"hour": 1, "minute": 23}
